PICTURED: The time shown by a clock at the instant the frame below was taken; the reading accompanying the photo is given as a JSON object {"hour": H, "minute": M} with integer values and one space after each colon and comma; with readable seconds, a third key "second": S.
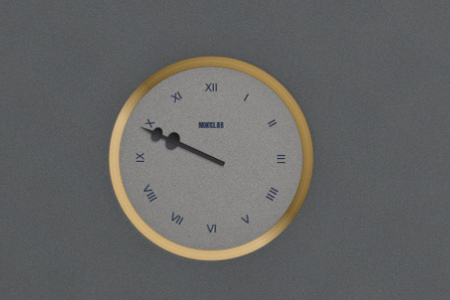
{"hour": 9, "minute": 49}
